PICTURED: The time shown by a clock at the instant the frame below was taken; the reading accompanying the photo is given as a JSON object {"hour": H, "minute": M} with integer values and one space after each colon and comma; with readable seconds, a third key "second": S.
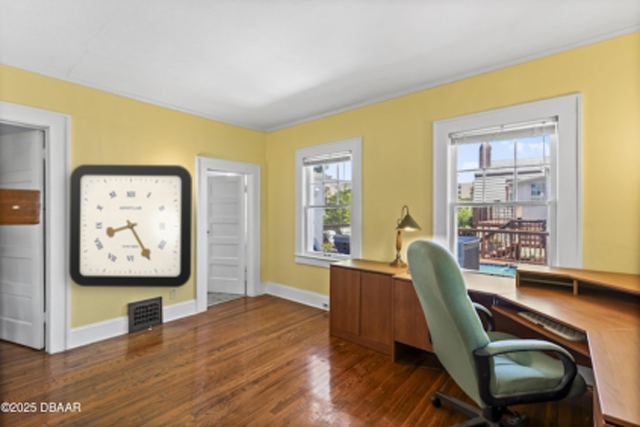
{"hour": 8, "minute": 25}
